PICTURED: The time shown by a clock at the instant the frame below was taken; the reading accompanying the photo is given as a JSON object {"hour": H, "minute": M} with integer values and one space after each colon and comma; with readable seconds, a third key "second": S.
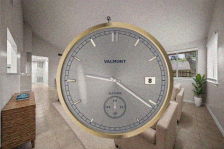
{"hour": 9, "minute": 21}
